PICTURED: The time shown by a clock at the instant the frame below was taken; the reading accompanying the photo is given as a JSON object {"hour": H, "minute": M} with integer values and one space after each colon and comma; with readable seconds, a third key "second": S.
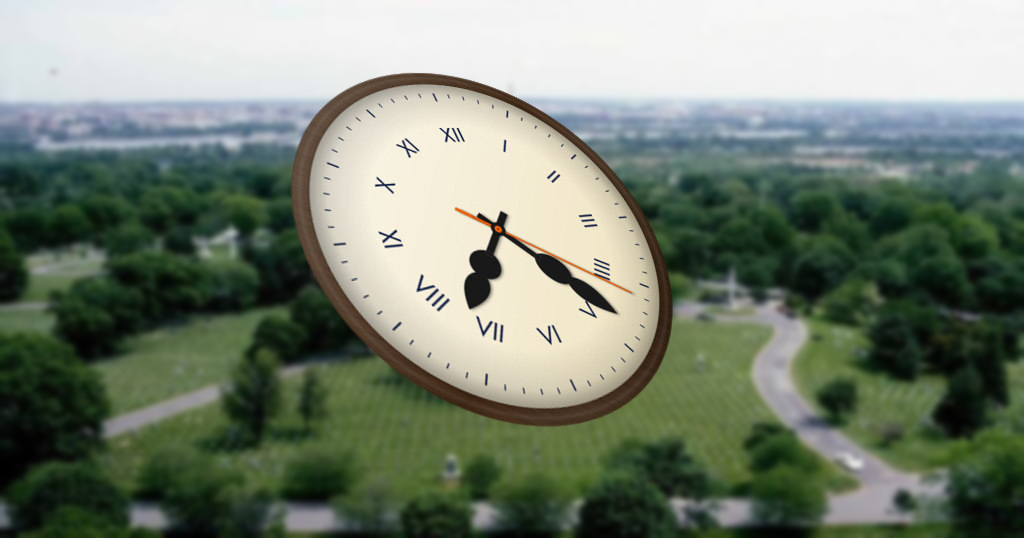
{"hour": 7, "minute": 23, "second": 21}
